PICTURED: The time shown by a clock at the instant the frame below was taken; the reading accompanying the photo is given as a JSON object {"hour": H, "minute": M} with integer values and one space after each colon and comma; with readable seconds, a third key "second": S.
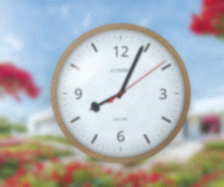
{"hour": 8, "minute": 4, "second": 9}
